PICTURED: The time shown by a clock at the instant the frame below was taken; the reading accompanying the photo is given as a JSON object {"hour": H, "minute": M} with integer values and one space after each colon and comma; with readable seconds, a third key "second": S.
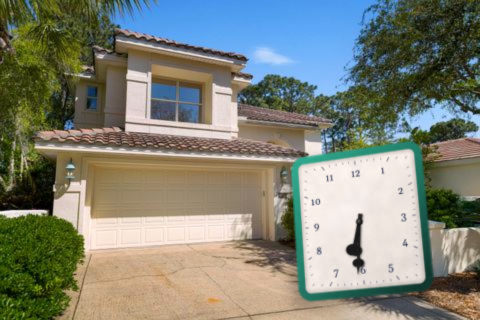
{"hour": 6, "minute": 31}
